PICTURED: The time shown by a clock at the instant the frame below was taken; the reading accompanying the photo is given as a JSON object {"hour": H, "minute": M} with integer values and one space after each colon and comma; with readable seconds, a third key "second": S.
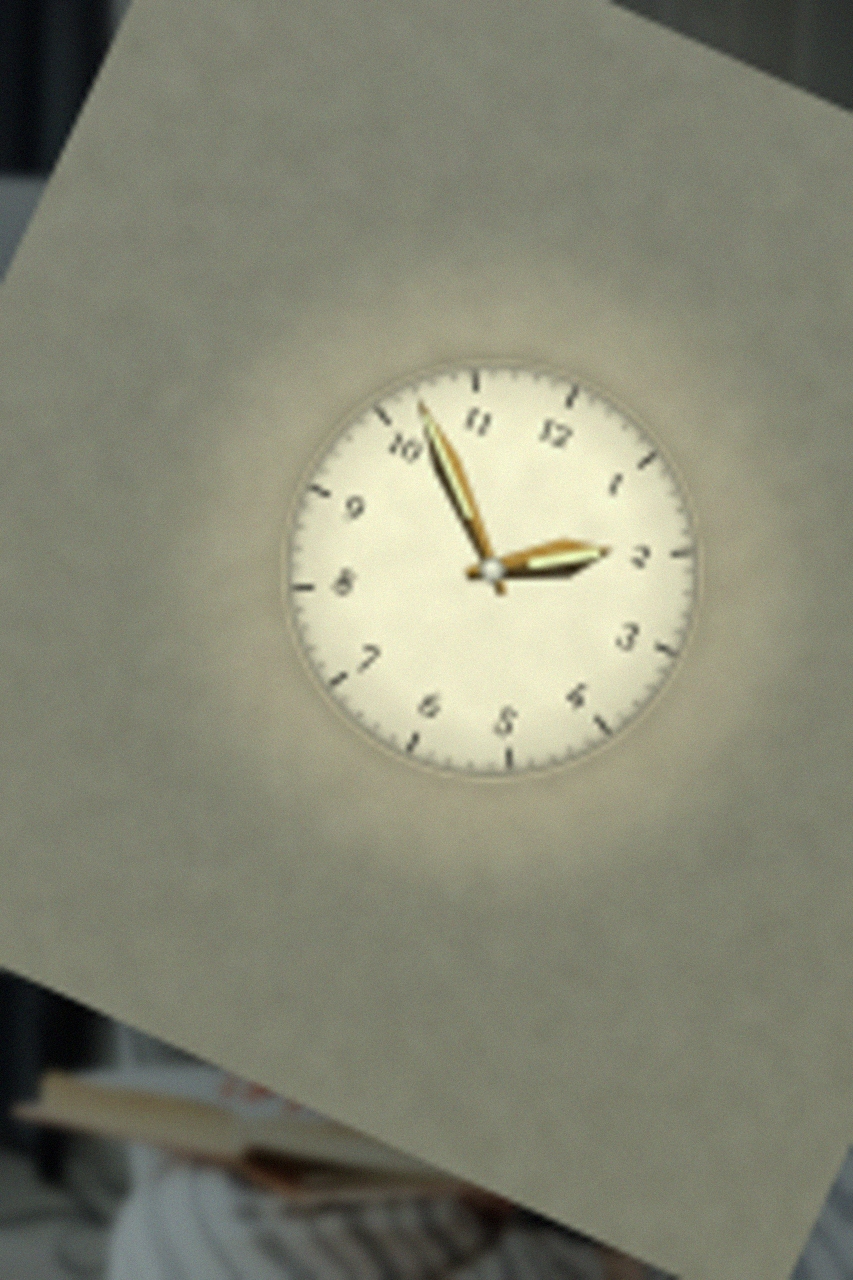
{"hour": 1, "minute": 52}
